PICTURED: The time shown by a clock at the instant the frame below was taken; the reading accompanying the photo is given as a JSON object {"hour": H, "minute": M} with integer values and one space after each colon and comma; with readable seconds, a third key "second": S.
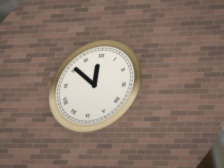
{"hour": 11, "minute": 51}
